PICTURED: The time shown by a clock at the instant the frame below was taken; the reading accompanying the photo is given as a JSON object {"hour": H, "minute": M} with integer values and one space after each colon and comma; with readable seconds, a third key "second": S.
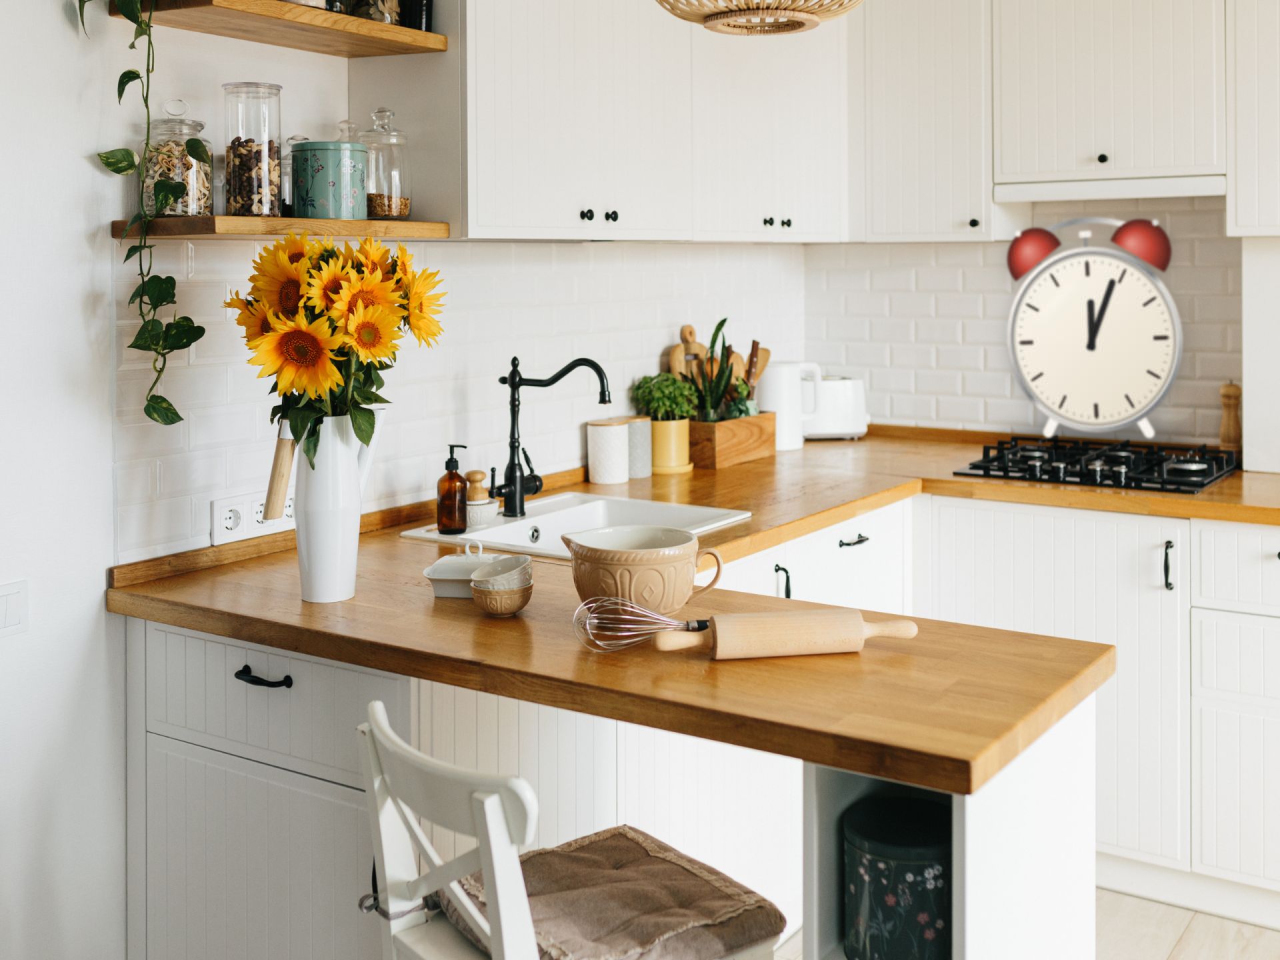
{"hour": 12, "minute": 4}
